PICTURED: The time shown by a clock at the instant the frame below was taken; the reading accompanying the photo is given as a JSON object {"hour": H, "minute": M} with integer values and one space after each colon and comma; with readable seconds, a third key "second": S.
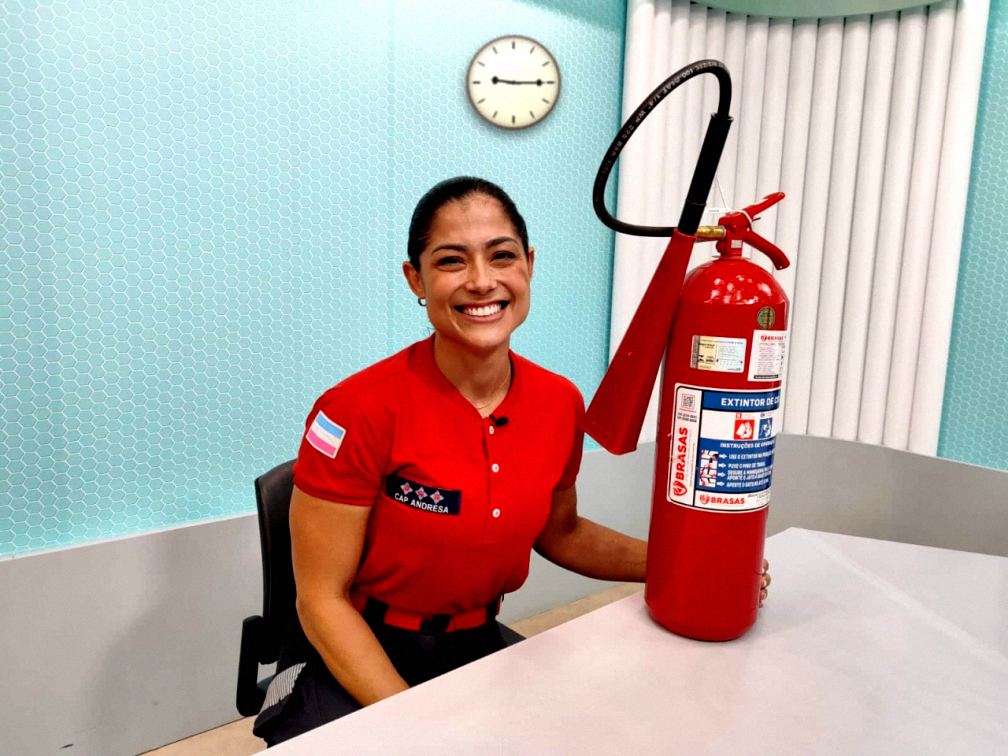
{"hour": 9, "minute": 15}
